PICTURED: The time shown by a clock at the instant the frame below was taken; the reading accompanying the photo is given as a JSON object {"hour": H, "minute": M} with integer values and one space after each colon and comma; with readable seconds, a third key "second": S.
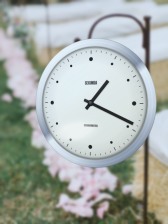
{"hour": 1, "minute": 19}
